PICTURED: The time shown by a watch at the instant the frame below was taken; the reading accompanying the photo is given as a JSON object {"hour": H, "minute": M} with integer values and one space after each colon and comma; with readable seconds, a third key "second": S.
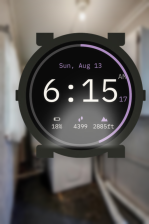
{"hour": 6, "minute": 15, "second": 17}
